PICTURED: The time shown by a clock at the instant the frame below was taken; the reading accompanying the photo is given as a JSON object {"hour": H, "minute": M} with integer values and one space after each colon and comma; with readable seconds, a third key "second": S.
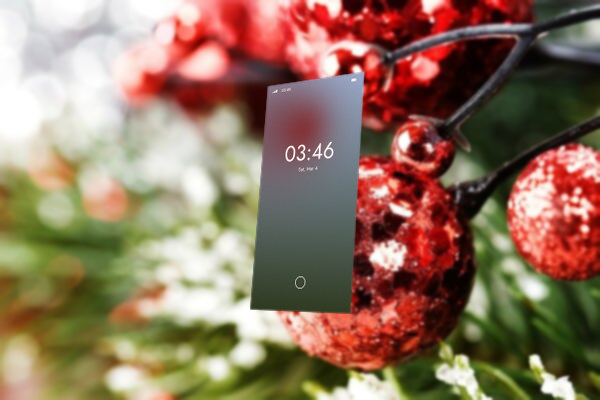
{"hour": 3, "minute": 46}
